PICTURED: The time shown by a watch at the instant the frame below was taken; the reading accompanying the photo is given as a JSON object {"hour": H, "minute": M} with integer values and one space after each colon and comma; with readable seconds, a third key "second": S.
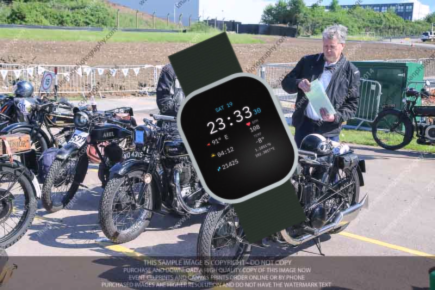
{"hour": 23, "minute": 33}
